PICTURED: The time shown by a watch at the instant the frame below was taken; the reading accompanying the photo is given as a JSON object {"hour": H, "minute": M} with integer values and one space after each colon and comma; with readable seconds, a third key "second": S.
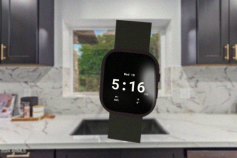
{"hour": 5, "minute": 16}
